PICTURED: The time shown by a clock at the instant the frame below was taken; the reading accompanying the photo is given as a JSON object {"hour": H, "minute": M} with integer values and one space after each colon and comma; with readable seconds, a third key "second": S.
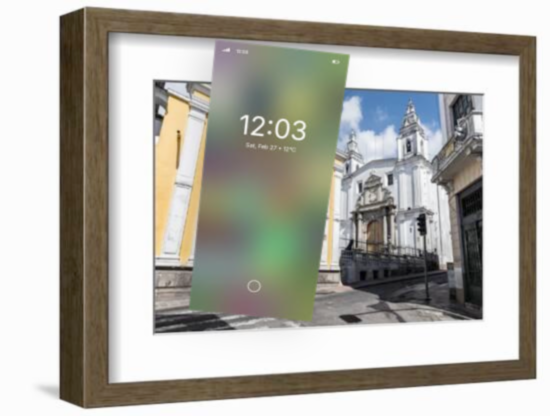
{"hour": 12, "minute": 3}
